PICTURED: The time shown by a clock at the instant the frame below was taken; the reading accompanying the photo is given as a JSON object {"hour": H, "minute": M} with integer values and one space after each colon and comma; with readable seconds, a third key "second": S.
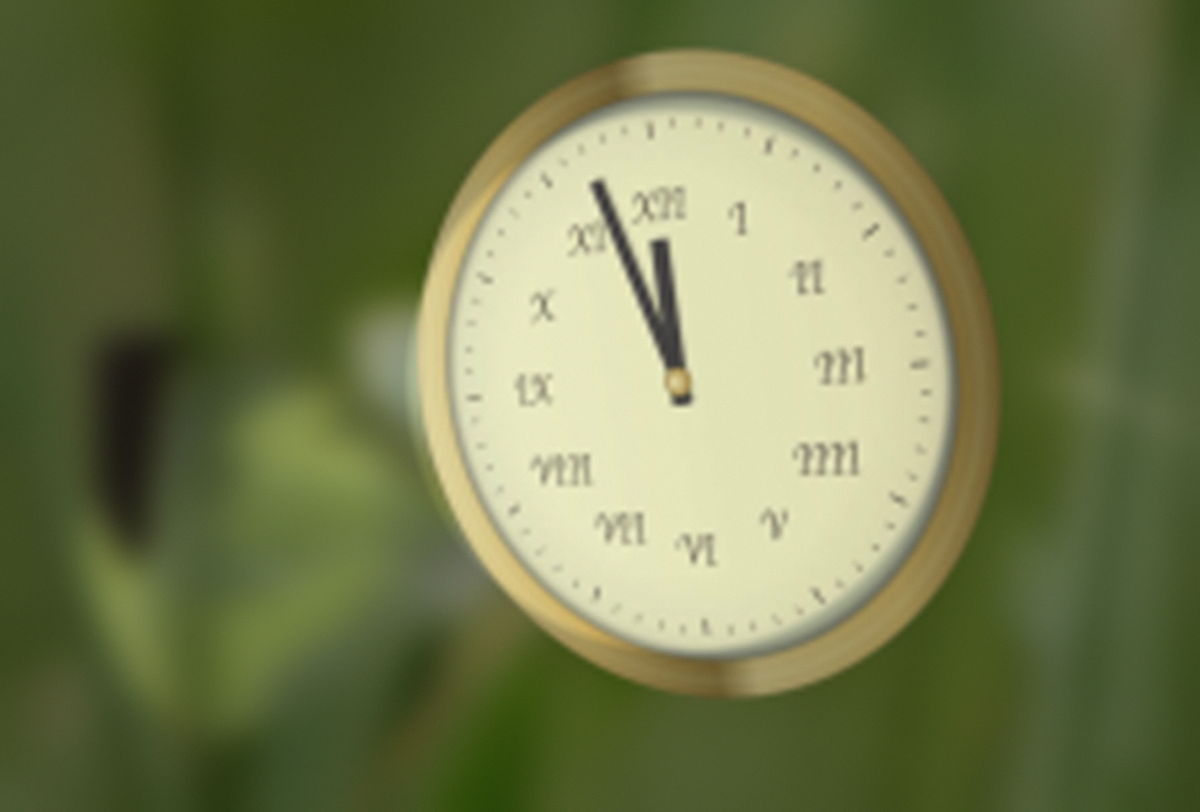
{"hour": 11, "minute": 57}
